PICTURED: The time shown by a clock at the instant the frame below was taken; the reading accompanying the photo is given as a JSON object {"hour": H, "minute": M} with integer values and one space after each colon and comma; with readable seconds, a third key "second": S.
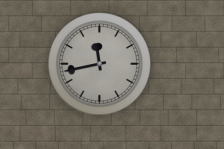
{"hour": 11, "minute": 43}
